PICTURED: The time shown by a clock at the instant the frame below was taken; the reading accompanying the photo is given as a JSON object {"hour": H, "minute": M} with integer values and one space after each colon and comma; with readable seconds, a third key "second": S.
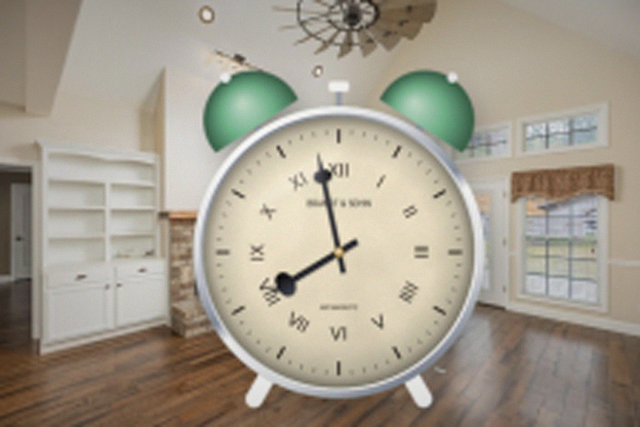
{"hour": 7, "minute": 58}
